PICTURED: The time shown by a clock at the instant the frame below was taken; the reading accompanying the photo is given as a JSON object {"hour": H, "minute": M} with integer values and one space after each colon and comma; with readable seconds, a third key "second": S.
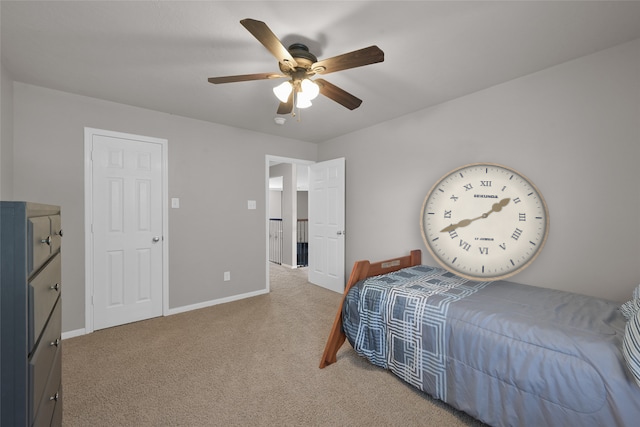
{"hour": 1, "minute": 41}
